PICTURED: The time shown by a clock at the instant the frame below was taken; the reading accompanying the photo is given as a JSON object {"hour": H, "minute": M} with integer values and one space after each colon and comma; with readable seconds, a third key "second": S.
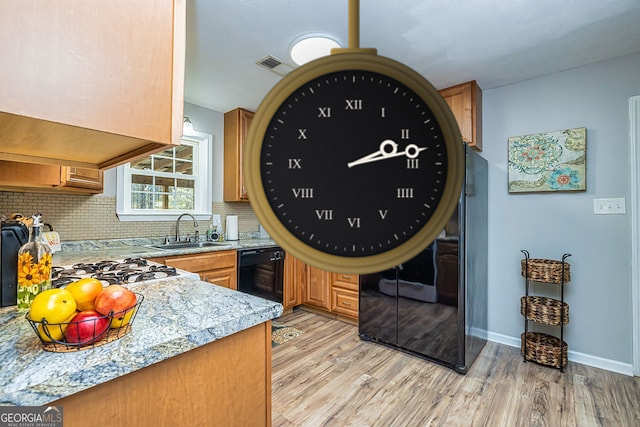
{"hour": 2, "minute": 13}
